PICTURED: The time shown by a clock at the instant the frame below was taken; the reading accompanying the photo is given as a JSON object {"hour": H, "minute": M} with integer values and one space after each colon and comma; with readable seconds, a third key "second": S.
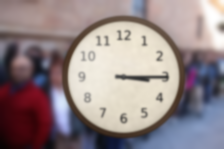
{"hour": 3, "minute": 15}
